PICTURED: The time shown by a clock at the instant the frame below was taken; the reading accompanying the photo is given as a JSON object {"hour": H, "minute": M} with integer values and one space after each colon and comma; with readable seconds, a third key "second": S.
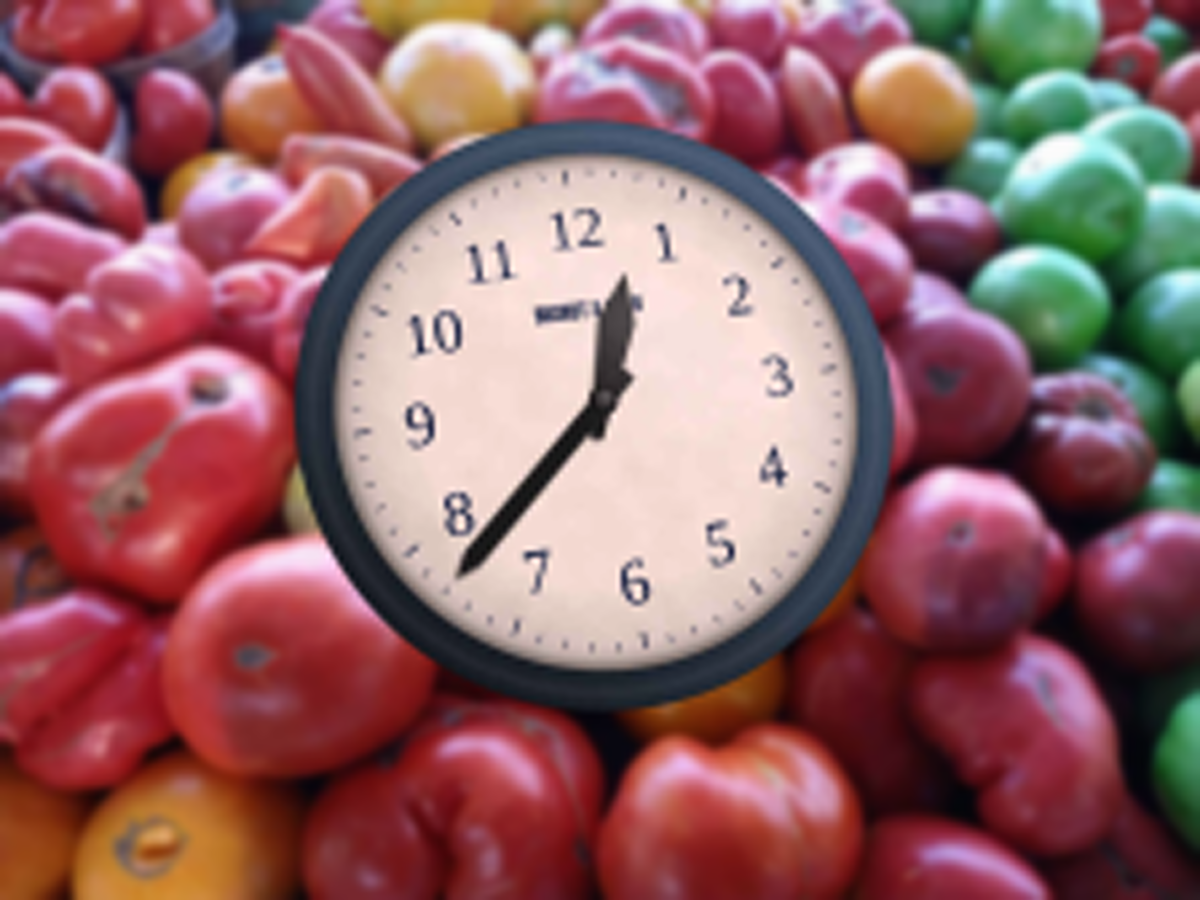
{"hour": 12, "minute": 38}
